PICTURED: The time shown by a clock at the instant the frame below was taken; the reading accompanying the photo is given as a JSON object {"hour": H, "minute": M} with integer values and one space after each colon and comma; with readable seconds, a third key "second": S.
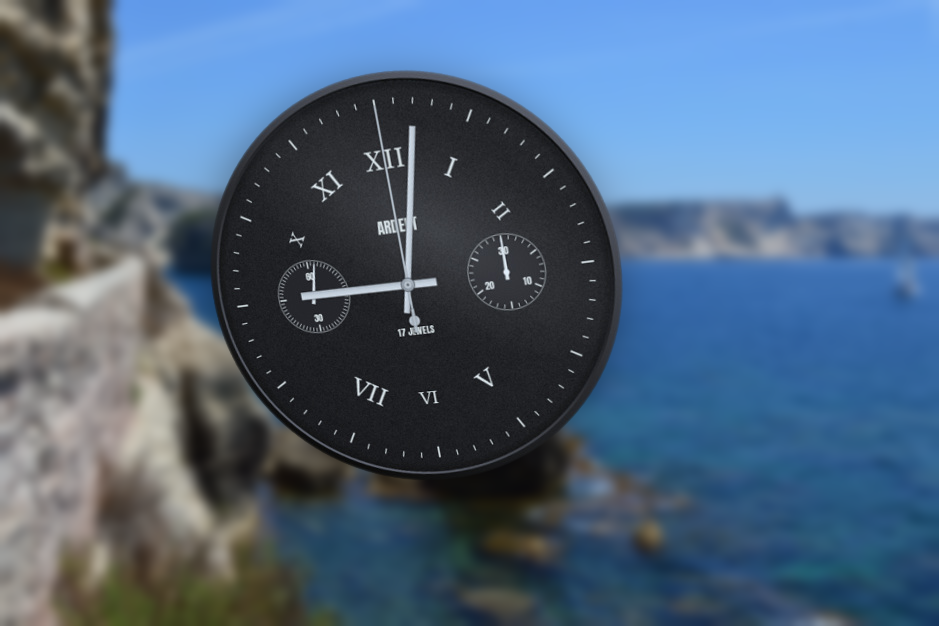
{"hour": 9, "minute": 2, "second": 2}
